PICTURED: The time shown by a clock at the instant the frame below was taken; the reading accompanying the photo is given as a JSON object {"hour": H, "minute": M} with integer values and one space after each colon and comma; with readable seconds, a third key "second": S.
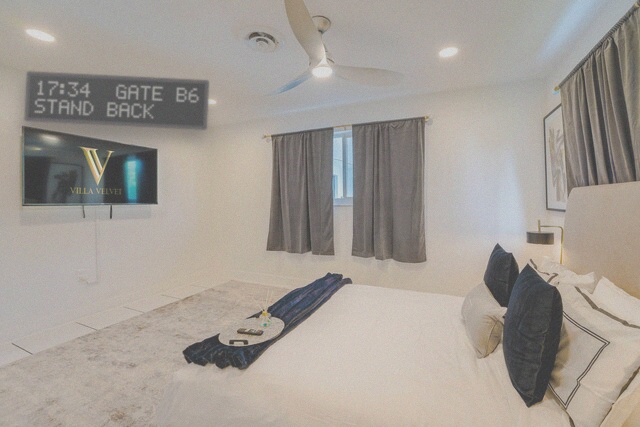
{"hour": 17, "minute": 34}
